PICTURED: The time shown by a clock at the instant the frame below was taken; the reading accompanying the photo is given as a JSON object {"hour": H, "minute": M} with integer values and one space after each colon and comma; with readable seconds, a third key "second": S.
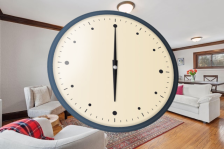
{"hour": 6, "minute": 0}
